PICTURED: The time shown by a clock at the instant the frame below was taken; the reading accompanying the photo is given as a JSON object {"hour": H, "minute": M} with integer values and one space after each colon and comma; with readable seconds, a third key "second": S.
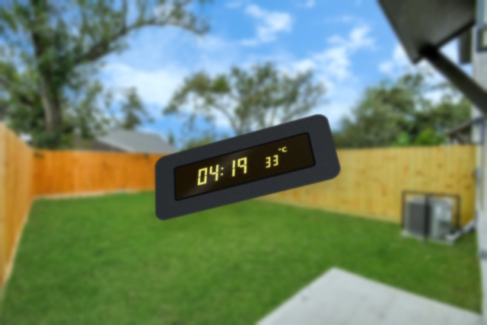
{"hour": 4, "minute": 19}
